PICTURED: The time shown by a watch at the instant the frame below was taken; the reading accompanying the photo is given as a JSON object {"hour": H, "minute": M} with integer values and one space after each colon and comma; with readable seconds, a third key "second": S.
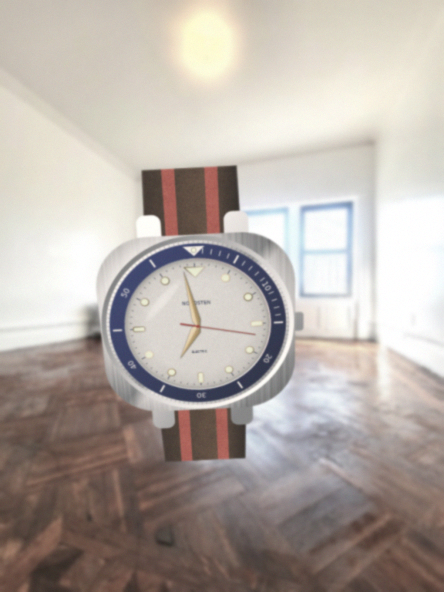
{"hour": 6, "minute": 58, "second": 17}
